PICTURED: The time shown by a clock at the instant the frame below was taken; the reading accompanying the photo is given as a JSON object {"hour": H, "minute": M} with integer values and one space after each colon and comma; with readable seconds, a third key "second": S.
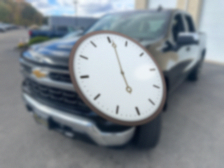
{"hour": 6, "minute": 1}
